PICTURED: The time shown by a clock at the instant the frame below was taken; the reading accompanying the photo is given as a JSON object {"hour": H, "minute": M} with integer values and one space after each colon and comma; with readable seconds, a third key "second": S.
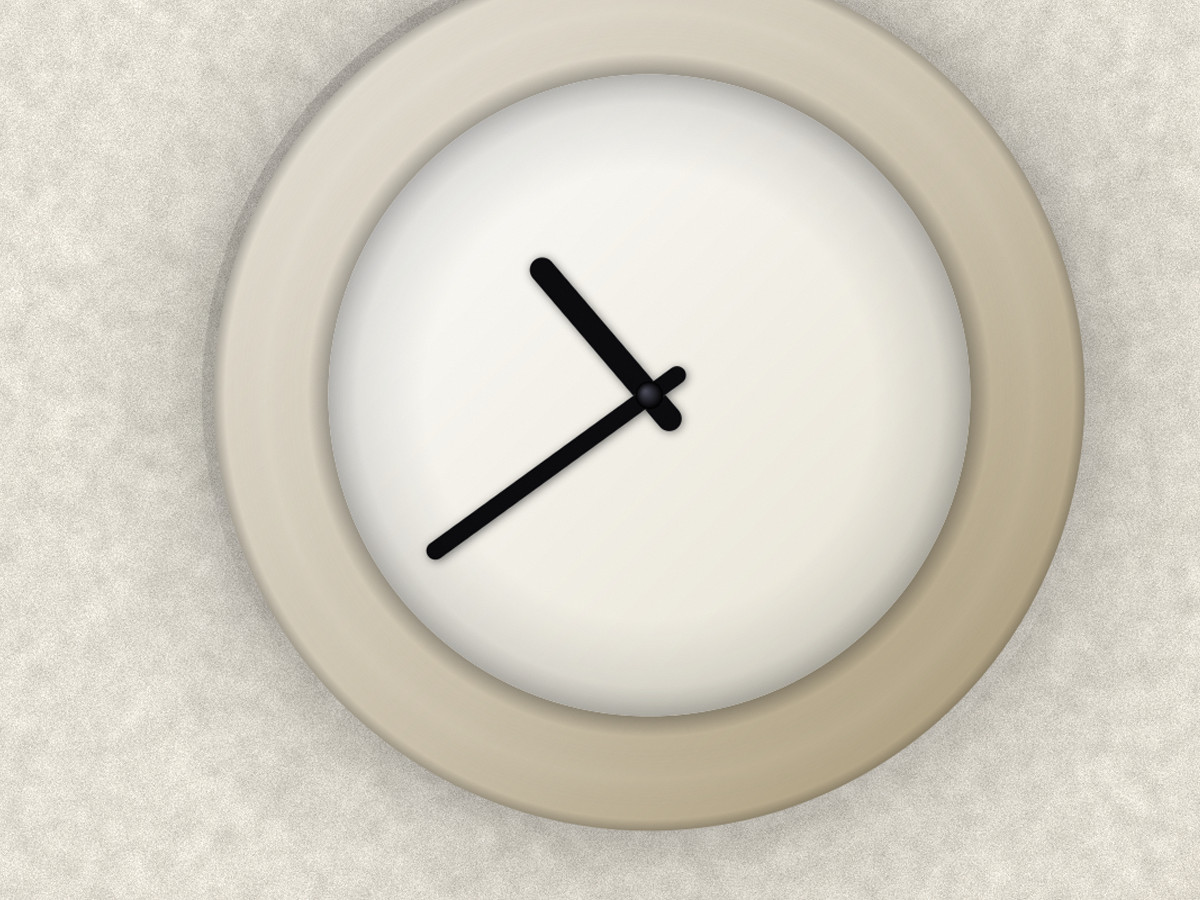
{"hour": 10, "minute": 39}
